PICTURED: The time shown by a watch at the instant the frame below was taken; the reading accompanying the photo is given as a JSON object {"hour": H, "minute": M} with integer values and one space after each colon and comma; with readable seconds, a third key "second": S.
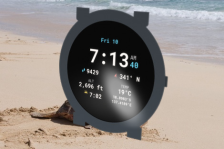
{"hour": 7, "minute": 13, "second": 40}
